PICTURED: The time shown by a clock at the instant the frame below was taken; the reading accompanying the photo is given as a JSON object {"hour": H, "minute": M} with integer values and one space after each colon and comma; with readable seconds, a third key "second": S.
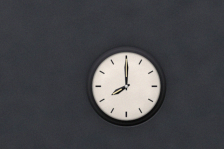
{"hour": 8, "minute": 0}
